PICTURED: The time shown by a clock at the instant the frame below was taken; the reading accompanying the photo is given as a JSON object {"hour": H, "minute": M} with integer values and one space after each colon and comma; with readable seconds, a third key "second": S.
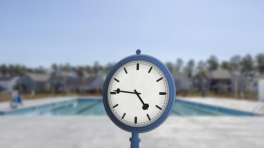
{"hour": 4, "minute": 46}
